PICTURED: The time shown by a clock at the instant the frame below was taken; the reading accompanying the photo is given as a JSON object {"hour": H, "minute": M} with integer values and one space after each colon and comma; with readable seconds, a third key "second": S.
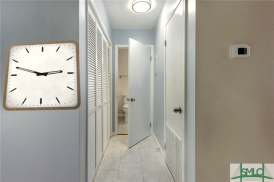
{"hour": 2, "minute": 48}
